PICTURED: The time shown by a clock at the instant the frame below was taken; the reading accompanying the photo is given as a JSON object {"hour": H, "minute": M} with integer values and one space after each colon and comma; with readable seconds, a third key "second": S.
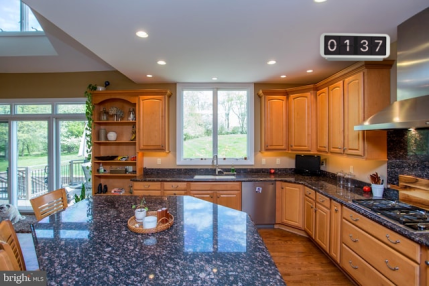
{"hour": 1, "minute": 37}
